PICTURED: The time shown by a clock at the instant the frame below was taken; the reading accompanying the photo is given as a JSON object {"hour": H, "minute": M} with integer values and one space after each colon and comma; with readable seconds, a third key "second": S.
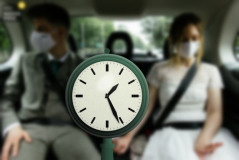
{"hour": 1, "minute": 26}
